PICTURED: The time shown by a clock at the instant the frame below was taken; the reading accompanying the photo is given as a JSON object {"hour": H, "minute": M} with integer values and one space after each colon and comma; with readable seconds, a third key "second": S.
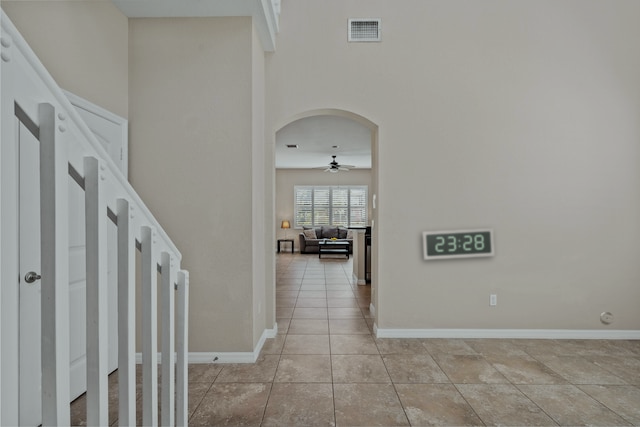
{"hour": 23, "minute": 28}
